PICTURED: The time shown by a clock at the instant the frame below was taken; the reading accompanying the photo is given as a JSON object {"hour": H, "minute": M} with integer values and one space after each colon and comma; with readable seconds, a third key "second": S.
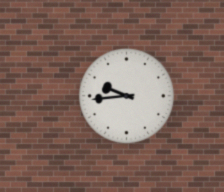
{"hour": 9, "minute": 44}
